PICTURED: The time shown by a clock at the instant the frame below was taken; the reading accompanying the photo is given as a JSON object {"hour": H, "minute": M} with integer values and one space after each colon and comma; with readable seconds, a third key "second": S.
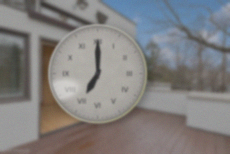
{"hour": 7, "minute": 0}
